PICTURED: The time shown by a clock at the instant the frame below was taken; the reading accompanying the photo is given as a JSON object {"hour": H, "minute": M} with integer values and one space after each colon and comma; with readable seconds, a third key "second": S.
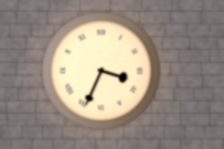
{"hour": 3, "minute": 34}
